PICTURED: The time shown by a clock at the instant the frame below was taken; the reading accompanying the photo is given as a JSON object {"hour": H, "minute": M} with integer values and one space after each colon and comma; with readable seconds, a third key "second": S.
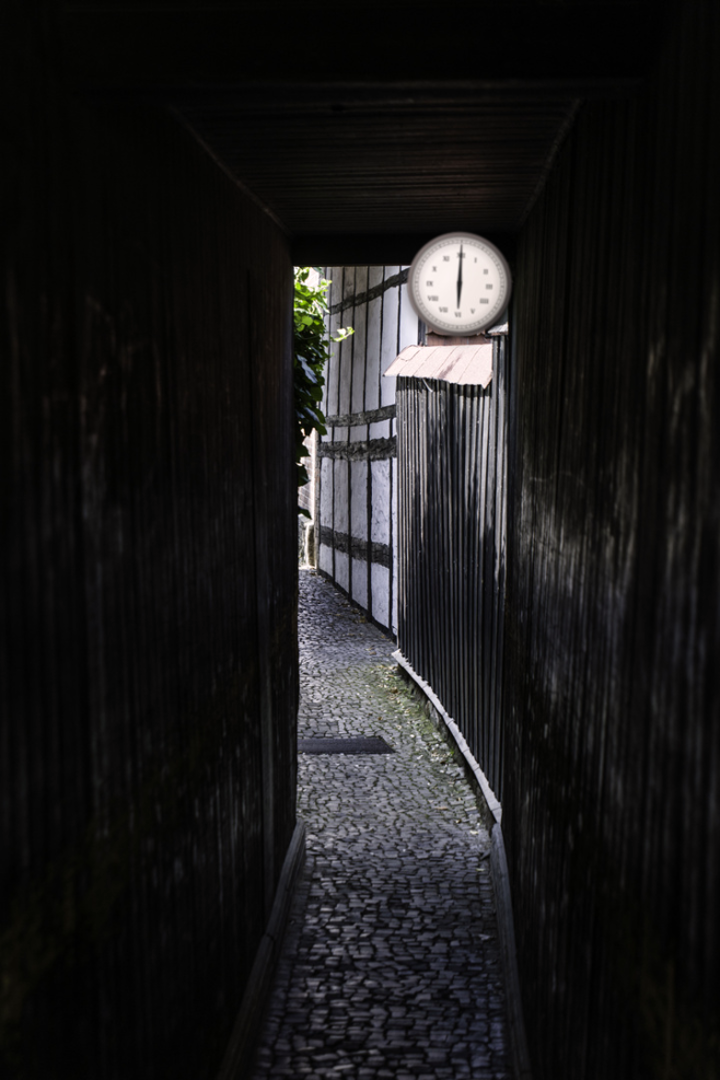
{"hour": 6, "minute": 0}
